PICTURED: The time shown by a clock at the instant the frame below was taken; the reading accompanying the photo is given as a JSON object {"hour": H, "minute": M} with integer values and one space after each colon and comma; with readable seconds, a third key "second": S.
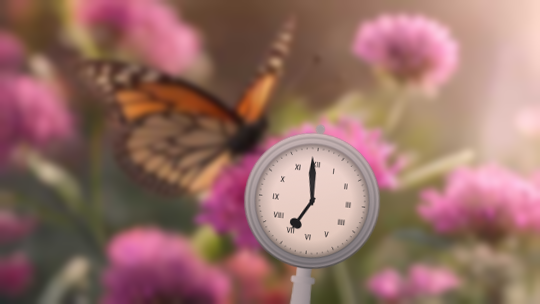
{"hour": 6, "minute": 59}
